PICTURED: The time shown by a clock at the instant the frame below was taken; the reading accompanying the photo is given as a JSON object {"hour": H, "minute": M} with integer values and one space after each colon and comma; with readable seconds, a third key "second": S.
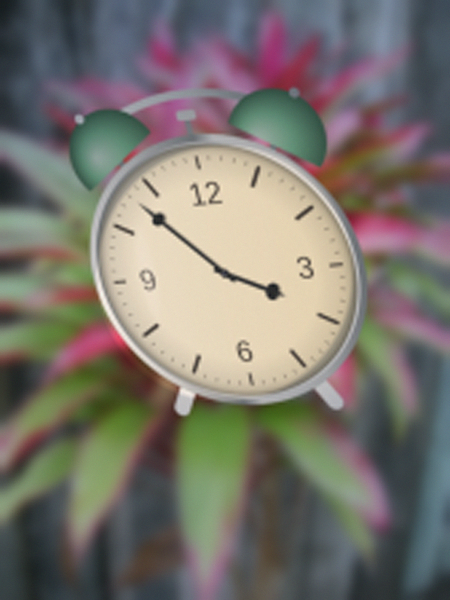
{"hour": 3, "minute": 53}
